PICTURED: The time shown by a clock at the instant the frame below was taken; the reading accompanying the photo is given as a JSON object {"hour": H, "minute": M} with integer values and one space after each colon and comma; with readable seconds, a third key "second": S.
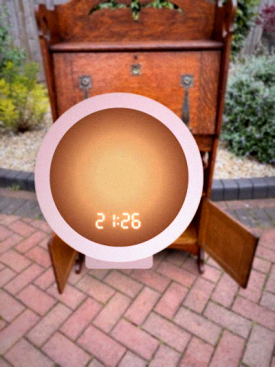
{"hour": 21, "minute": 26}
